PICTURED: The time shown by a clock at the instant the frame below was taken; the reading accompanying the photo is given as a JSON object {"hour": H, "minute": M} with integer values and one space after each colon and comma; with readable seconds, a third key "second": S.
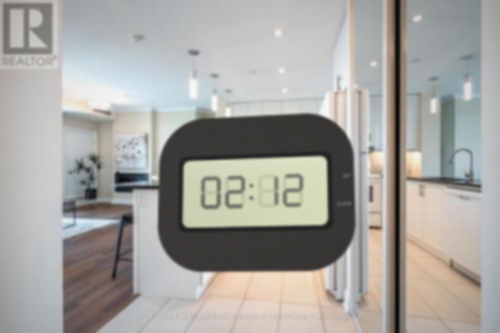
{"hour": 2, "minute": 12}
